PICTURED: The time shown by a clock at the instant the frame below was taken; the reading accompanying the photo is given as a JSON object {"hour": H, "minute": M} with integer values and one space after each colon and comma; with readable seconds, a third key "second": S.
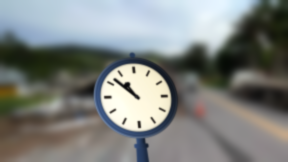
{"hour": 10, "minute": 52}
